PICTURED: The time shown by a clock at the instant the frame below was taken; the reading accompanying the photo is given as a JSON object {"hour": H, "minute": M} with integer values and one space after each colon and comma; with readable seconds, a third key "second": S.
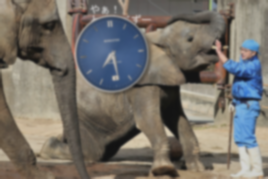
{"hour": 7, "minute": 29}
